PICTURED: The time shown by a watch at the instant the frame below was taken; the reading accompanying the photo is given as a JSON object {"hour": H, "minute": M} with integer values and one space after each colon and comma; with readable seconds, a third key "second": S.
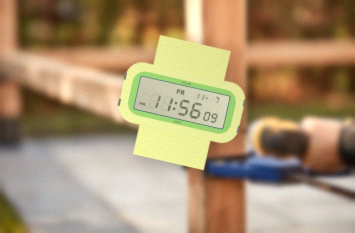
{"hour": 11, "minute": 56, "second": 9}
